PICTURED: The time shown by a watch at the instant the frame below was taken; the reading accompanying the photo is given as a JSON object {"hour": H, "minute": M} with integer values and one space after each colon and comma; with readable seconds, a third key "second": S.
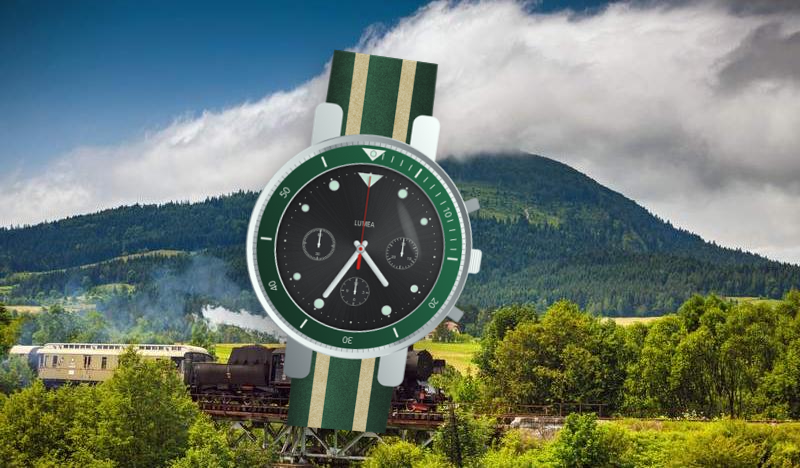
{"hour": 4, "minute": 35}
